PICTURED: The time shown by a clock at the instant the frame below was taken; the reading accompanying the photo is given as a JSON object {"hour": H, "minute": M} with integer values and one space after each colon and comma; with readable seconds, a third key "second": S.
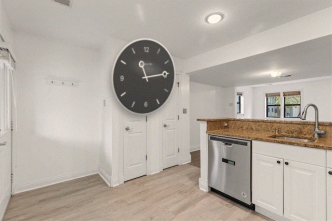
{"hour": 11, "minute": 14}
